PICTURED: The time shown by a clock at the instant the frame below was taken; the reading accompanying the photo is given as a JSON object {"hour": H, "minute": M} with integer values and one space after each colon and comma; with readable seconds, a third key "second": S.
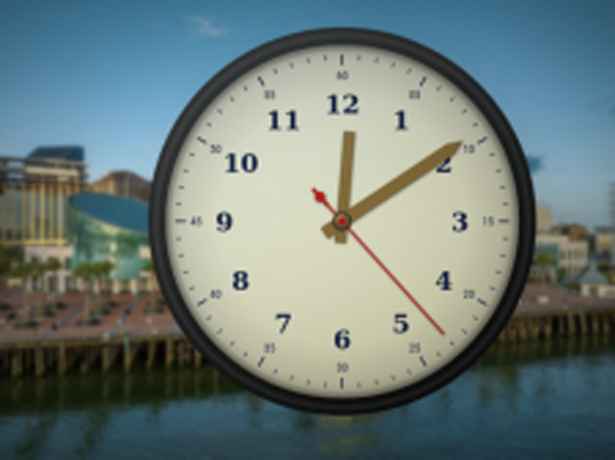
{"hour": 12, "minute": 9, "second": 23}
